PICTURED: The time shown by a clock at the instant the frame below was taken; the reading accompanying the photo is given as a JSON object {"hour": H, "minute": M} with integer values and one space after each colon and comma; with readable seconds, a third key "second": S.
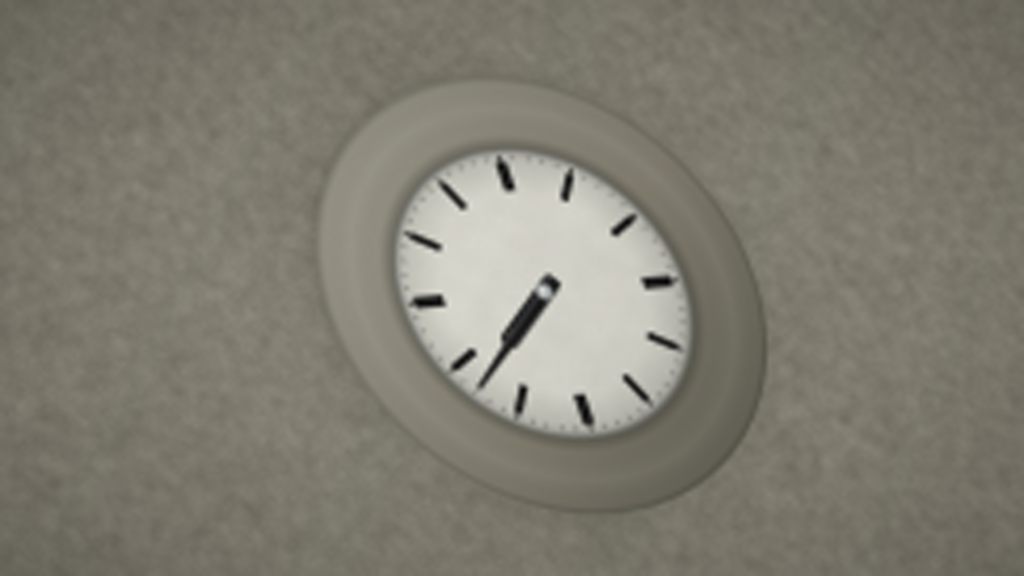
{"hour": 7, "minute": 38}
